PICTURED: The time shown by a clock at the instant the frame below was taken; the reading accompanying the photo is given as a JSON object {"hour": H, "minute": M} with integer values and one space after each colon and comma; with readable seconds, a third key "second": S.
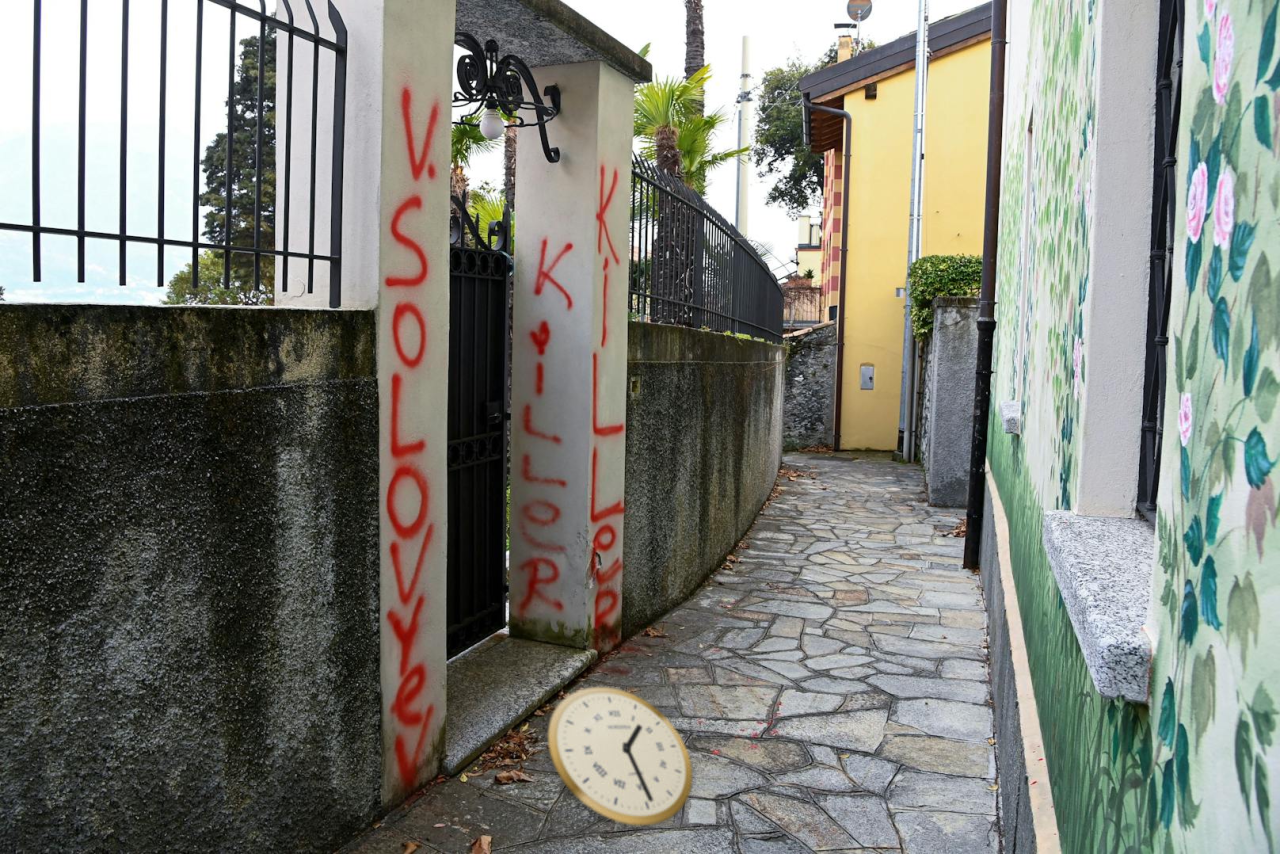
{"hour": 1, "minute": 29}
